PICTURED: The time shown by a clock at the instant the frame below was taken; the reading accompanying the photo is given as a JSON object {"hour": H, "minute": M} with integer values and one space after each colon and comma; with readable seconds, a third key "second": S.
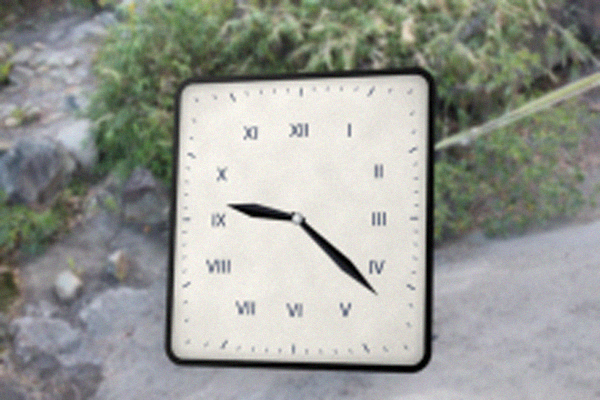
{"hour": 9, "minute": 22}
